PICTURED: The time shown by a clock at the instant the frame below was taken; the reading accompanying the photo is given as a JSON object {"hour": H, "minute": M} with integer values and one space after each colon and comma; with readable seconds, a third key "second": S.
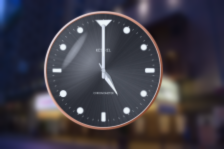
{"hour": 5, "minute": 0}
